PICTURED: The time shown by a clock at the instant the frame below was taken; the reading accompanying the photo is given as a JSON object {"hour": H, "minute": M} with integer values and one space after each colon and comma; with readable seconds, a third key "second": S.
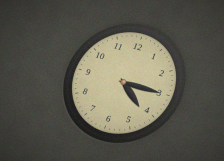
{"hour": 4, "minute": 15}
